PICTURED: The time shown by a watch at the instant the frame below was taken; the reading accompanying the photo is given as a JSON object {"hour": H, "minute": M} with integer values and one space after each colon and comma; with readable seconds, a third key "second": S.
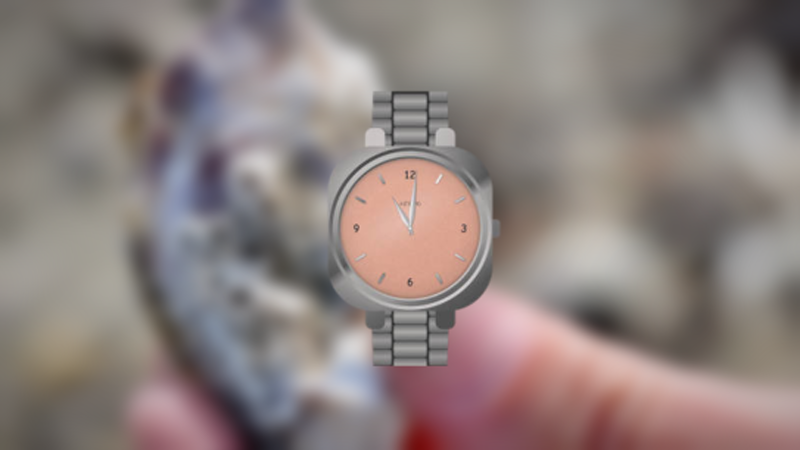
{"hour": 11, "minute": 1}
